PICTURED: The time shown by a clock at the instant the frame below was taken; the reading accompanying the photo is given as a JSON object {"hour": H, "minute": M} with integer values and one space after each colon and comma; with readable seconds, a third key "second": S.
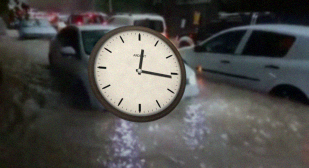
{"hour": 12, "minute": 16}
